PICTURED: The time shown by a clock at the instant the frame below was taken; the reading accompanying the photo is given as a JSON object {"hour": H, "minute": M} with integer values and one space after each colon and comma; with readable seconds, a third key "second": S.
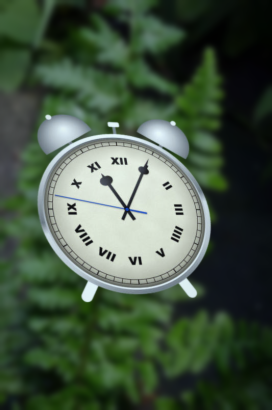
{"hour": 11, "minute": 4, "second": 47}
